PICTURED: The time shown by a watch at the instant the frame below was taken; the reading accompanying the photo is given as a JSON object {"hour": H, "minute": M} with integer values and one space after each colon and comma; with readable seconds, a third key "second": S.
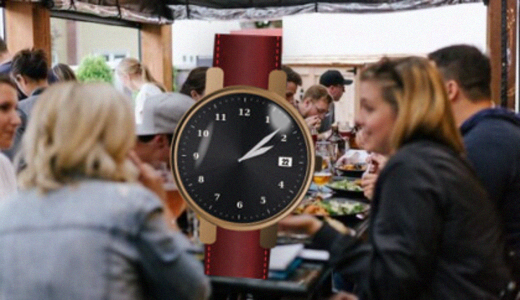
{"hour": 2, "minute": 8}
